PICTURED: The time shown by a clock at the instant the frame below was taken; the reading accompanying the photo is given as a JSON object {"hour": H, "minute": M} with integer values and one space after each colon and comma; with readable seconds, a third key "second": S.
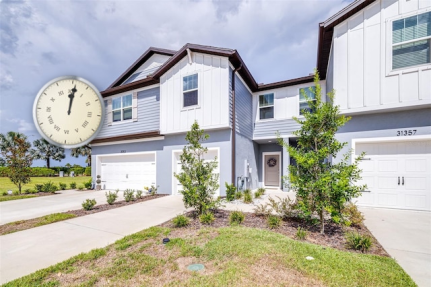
{"hour": 12, "minute": 1}
